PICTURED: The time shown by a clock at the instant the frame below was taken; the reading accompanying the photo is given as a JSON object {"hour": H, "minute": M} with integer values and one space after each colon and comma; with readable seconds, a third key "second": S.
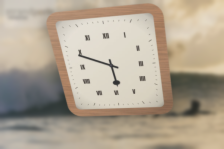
{"hour": 5, "minute": 49}
